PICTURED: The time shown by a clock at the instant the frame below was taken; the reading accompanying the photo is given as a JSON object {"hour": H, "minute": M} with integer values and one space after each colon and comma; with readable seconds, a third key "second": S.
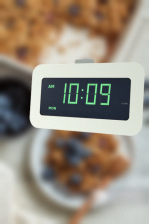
{"hour": 10, "minute": 9}
